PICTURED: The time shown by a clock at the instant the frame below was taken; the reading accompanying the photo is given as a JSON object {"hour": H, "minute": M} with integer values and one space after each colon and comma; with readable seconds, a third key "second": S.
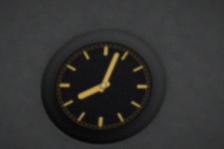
{"hour": 8, "minute": 3}
